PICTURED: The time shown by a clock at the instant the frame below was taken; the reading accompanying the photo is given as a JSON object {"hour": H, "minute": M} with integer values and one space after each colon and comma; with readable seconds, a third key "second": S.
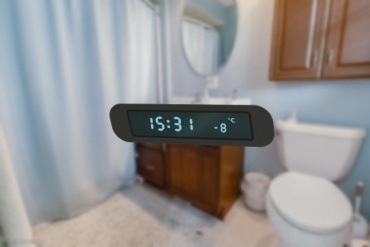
{"hour": 15, "minute": 31}
